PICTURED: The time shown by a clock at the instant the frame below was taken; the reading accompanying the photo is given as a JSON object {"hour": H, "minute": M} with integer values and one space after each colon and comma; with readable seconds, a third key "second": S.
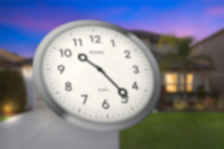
{"hour": 10, "minute": 24}
